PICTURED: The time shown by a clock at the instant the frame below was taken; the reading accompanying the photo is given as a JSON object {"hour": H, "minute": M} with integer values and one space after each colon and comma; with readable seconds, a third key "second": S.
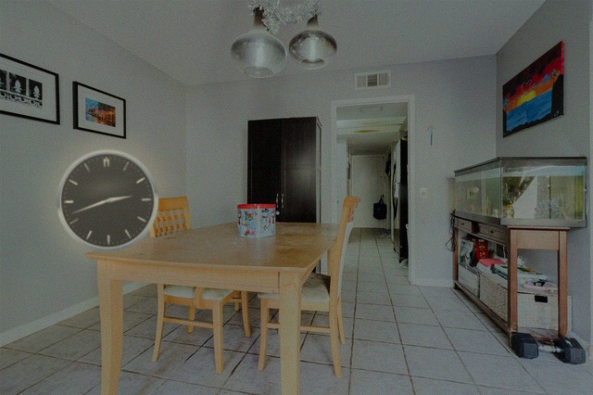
{"hour": 2, "minute": 42}
